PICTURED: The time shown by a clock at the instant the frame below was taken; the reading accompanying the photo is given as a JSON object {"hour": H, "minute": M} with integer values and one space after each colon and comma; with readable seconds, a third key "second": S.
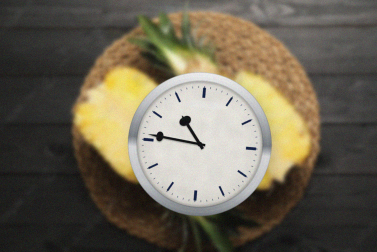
{"hour": 10, "minute": 46}
